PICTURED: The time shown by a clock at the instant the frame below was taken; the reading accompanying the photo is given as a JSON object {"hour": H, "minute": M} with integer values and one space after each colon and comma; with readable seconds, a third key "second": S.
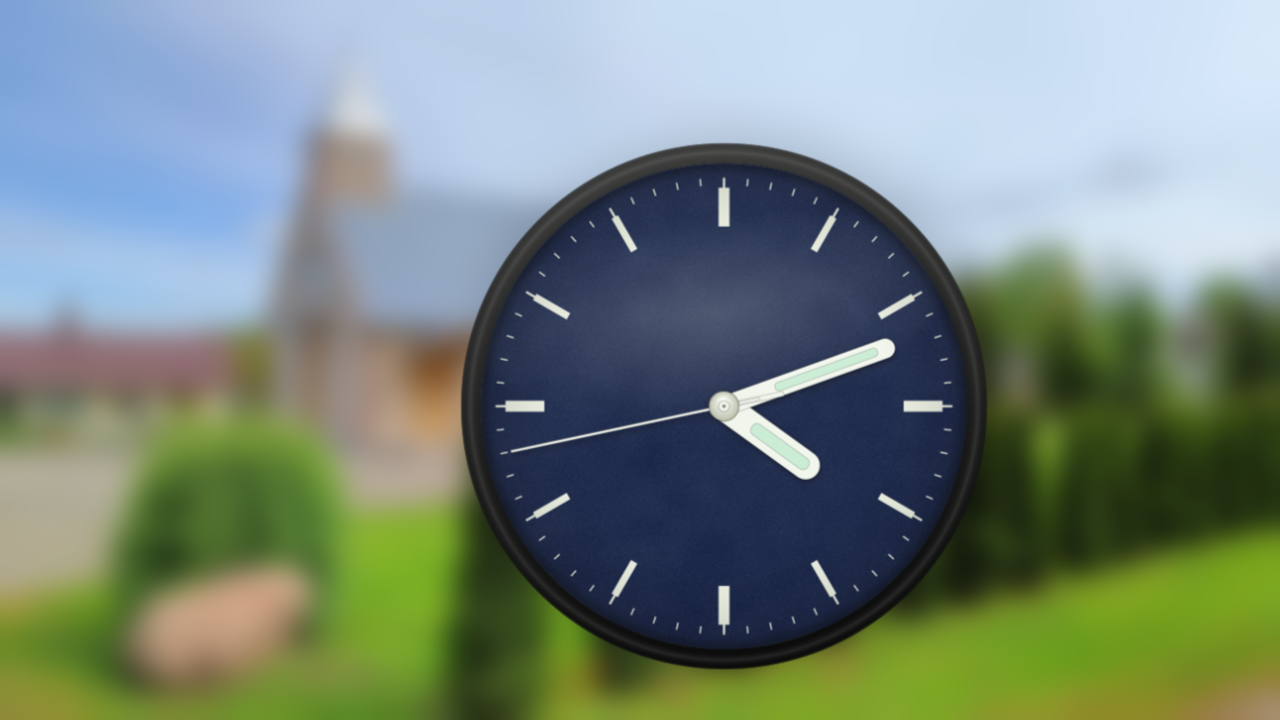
{"hour": 4, "minute": 11, "second": 43}
